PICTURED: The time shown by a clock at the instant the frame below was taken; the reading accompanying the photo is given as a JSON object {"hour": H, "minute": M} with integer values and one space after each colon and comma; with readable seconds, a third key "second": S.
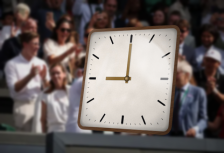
{"hour": 9, "minute": 0}
